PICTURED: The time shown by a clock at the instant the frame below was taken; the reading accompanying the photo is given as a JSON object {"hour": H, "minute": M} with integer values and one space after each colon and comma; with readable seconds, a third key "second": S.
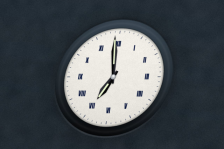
{"hour": 6, "minute": 59}
